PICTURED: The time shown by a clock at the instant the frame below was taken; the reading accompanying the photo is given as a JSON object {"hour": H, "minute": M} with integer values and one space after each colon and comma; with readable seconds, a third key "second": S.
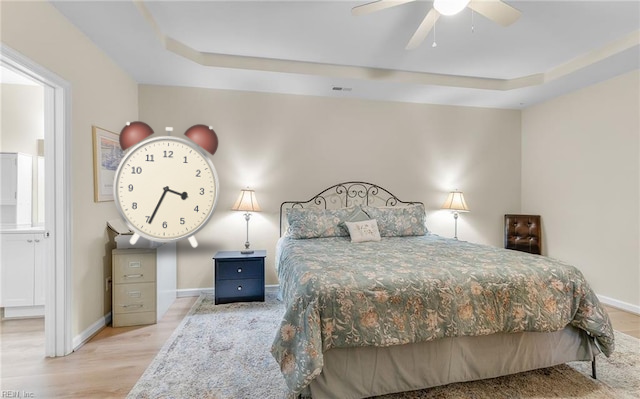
{"hour": 3, "minute": 34}
